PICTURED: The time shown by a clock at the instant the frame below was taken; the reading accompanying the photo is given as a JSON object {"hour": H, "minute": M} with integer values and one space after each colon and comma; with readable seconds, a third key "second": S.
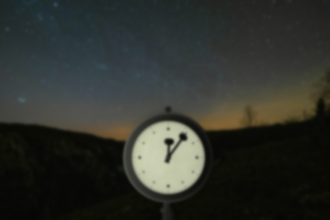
{"hour": 12, "minute": 6}
